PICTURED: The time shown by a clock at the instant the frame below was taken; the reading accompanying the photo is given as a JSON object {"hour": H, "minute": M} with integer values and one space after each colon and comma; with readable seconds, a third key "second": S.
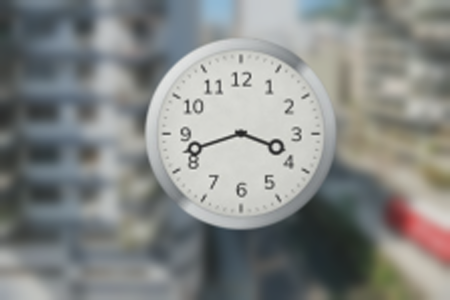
{"hour": 3, "minute": 42}
